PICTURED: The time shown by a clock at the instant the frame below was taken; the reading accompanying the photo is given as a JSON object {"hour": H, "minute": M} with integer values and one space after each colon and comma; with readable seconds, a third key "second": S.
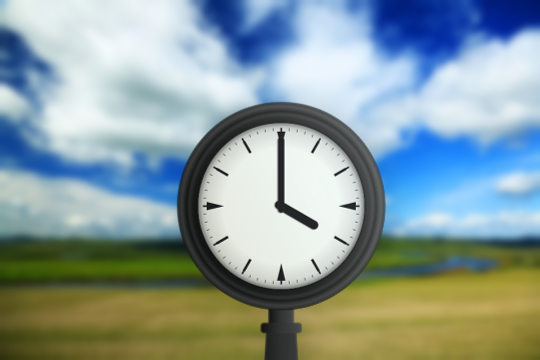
{"hour": 4, "minute": 0}
